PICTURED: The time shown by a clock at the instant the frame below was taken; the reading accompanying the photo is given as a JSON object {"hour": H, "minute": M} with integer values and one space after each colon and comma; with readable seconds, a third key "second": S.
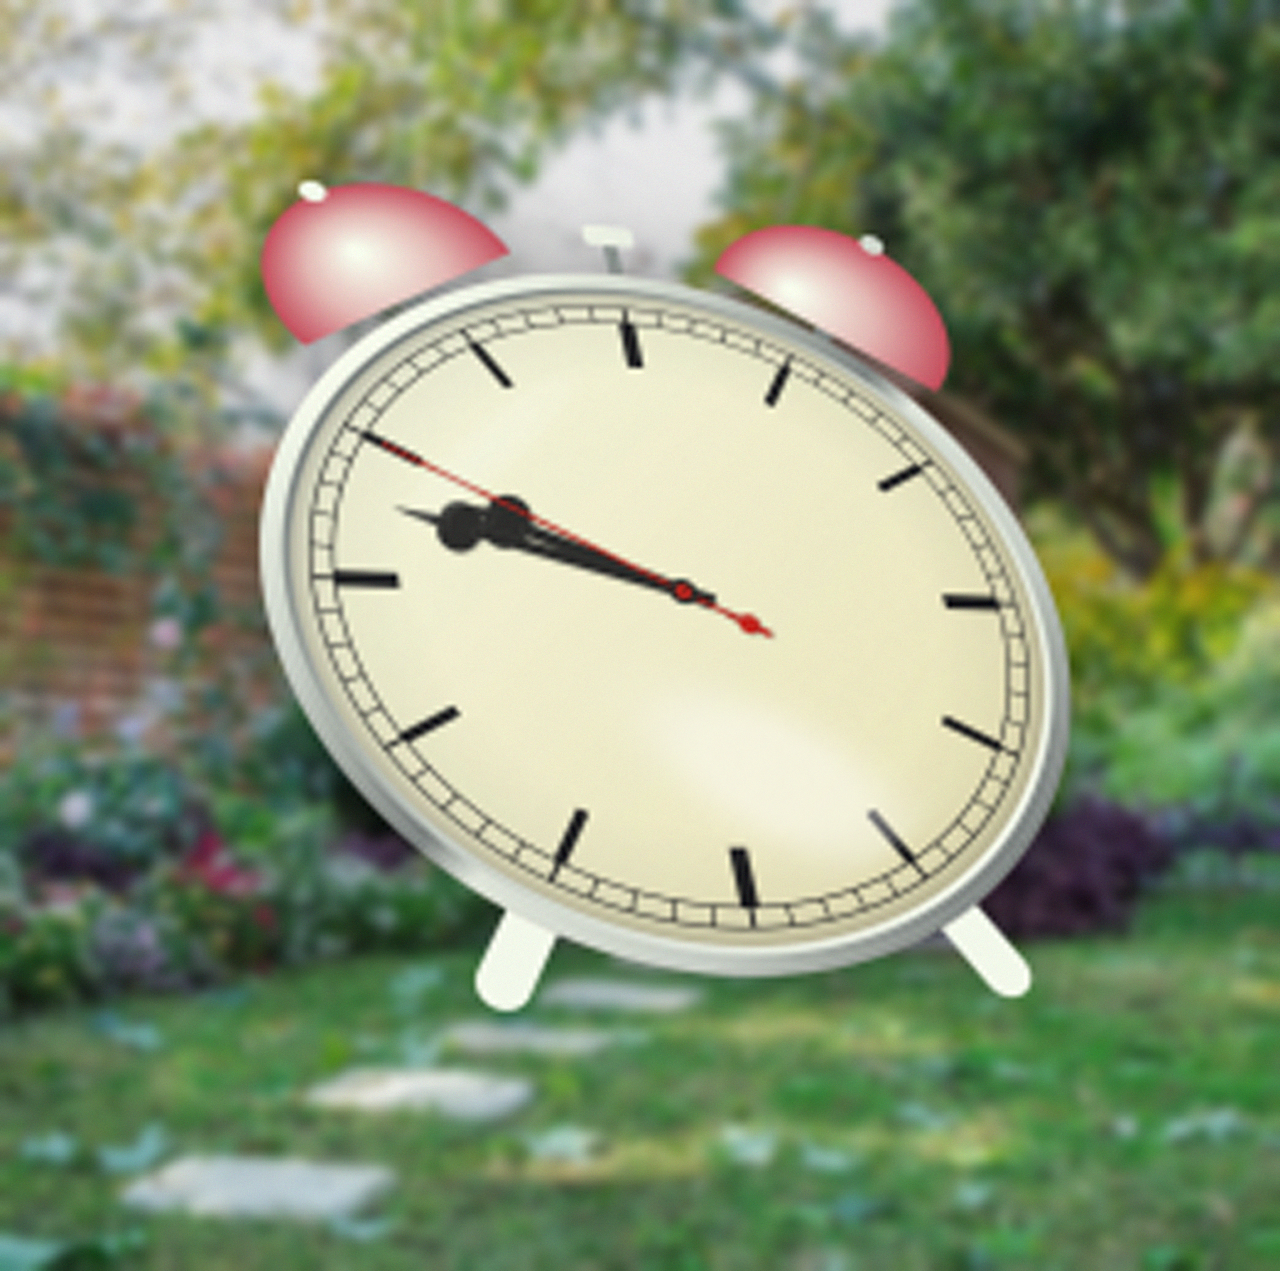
{"hour": 9, "minute": 47, "second": 50}
